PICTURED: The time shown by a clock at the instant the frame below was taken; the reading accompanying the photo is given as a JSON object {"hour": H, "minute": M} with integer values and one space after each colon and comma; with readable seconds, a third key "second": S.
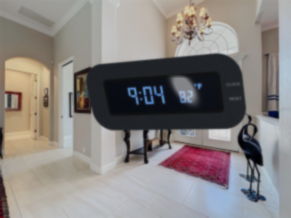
{"hour": 9, "minute": 4}
